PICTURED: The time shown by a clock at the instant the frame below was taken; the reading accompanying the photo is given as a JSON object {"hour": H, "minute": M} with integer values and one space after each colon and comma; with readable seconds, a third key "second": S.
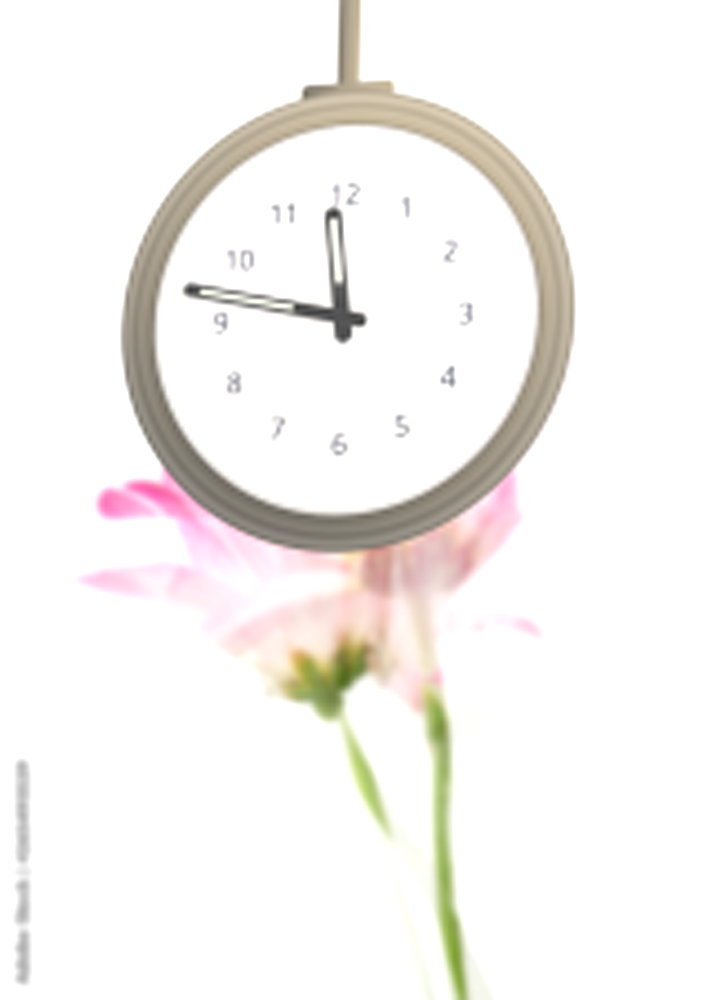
{"hour": 11, "minute": 47}
